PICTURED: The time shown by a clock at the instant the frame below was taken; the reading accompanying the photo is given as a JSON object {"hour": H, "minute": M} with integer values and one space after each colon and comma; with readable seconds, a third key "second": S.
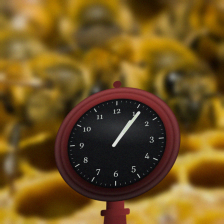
{"hour": 1, "minute": 6}
